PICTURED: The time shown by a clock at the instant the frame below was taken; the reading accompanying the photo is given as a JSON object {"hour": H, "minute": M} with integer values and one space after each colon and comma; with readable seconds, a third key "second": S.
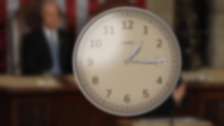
{"hour": 1, "minute": 15}
